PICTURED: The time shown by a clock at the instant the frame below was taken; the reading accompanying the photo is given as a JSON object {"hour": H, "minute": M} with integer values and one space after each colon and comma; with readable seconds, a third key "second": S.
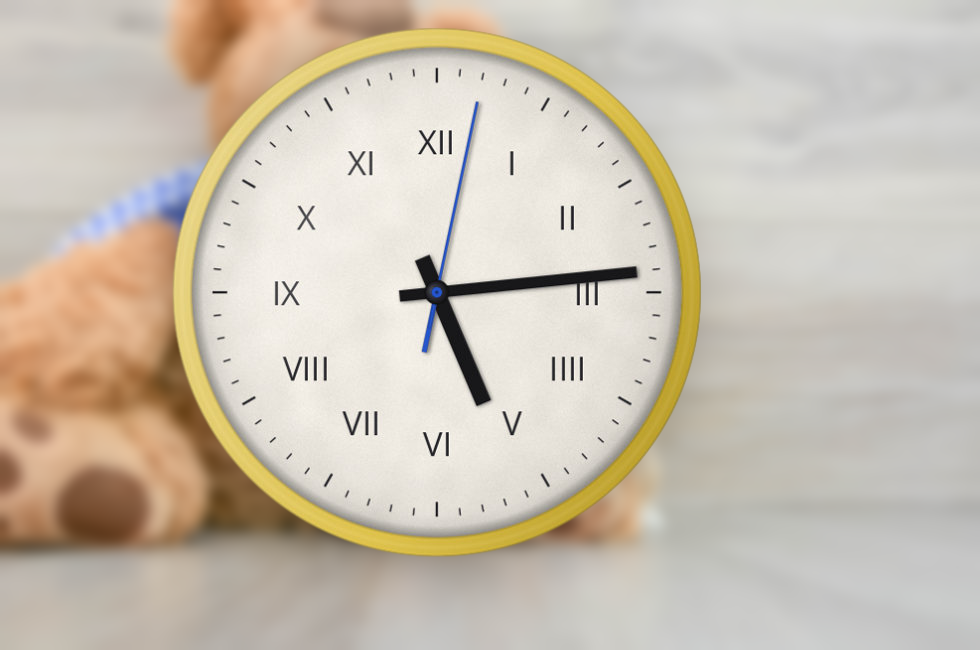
{"hour": 5, "minute": 14, "second": 2}
